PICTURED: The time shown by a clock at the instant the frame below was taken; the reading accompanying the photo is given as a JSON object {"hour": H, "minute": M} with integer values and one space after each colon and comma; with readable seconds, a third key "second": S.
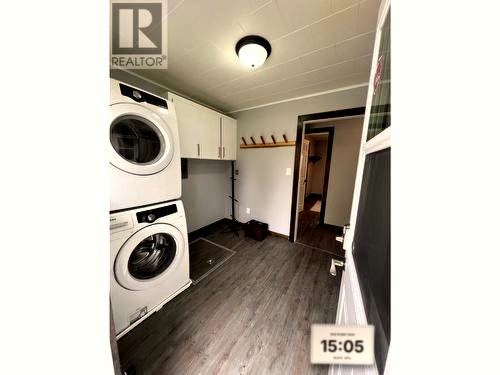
{"hour": 15, "minute": 5}
